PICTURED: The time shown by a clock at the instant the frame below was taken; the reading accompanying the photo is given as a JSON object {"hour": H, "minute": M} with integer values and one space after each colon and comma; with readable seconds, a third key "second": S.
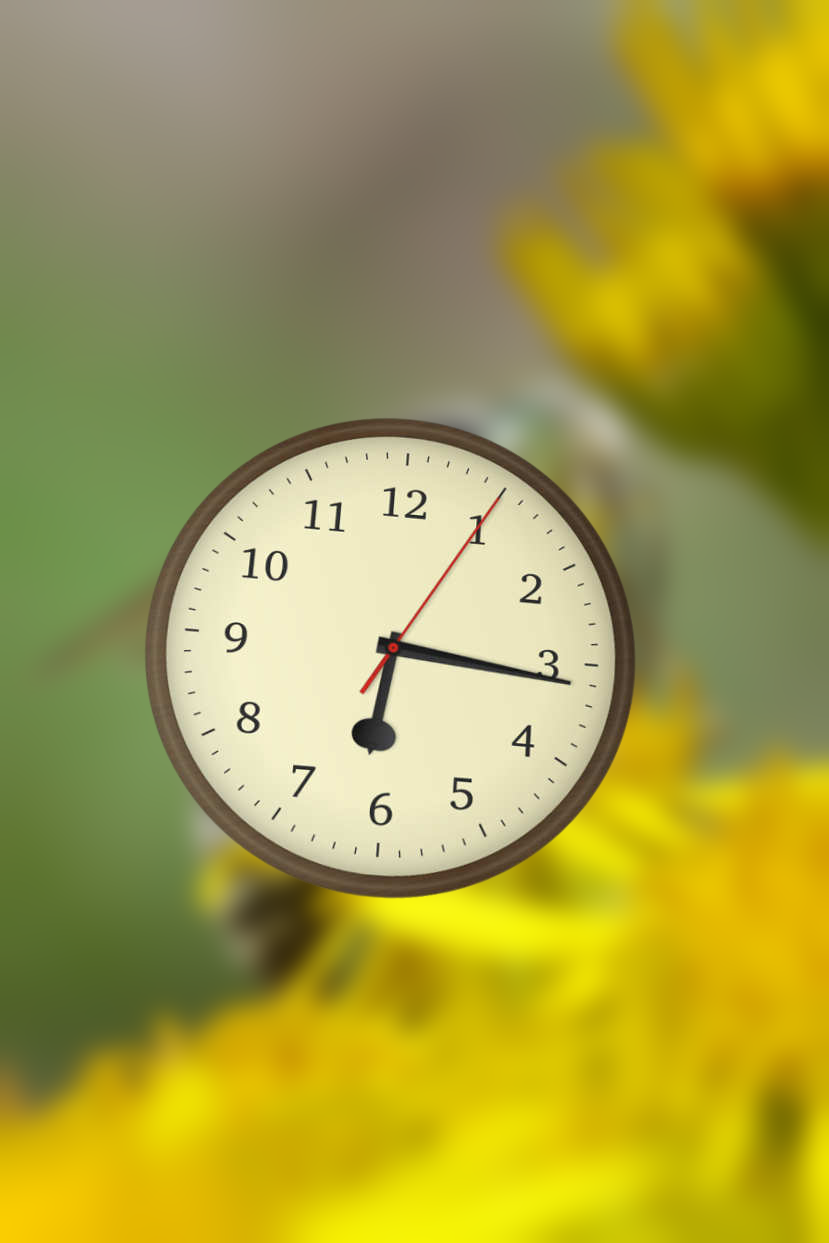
{"hour": 6, "minute": 16, "second": 5}
